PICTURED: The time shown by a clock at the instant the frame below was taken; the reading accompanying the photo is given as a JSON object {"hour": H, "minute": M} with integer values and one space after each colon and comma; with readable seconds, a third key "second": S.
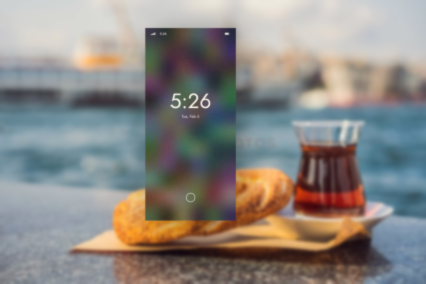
{"hour": 5, "minute": 26}
